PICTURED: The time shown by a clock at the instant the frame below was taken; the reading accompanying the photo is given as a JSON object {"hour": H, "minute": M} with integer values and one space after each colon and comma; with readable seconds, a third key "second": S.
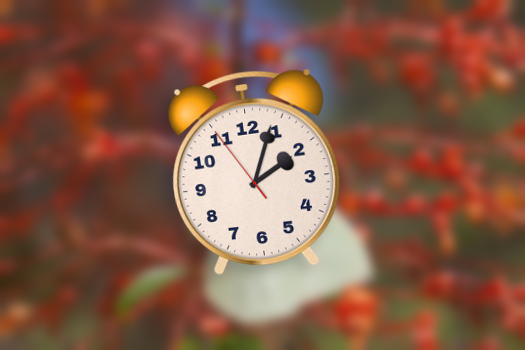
{"hour": 2, "minute": 3, "second": 55}
